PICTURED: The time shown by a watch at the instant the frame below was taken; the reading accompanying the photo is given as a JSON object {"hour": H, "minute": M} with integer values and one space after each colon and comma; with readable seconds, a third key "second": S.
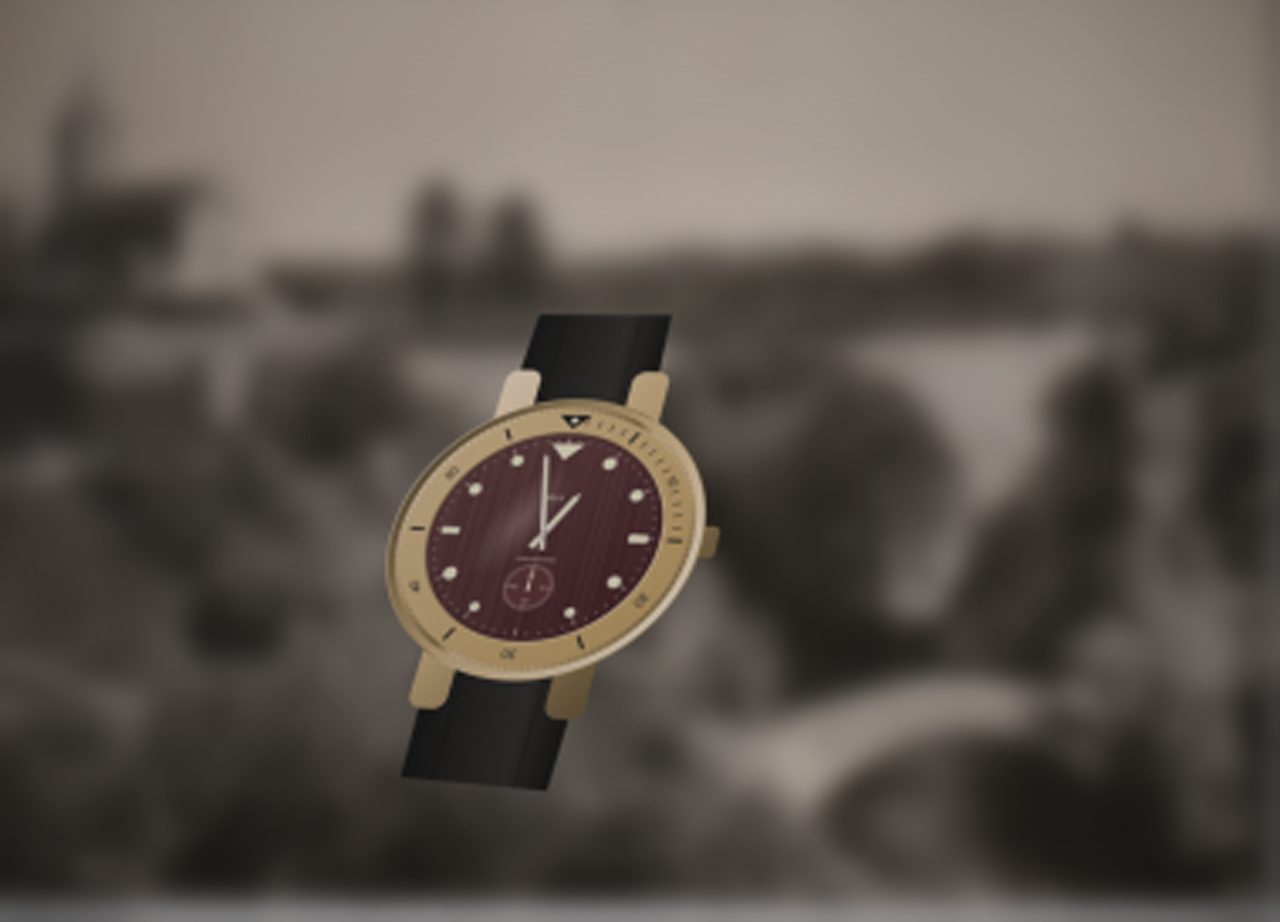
{"hour": 12, "minute": 58}
